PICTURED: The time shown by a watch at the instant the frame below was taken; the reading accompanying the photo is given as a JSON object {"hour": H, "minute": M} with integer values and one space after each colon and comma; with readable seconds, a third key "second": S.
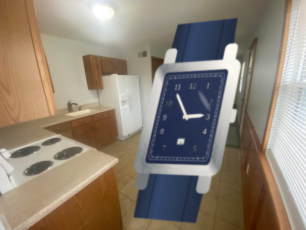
{"hour": 2, "minute": 54}
